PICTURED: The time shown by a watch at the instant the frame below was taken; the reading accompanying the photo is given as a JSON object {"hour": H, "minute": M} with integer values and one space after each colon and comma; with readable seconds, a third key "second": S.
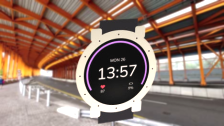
{"hour": 13, "minute": 57}
